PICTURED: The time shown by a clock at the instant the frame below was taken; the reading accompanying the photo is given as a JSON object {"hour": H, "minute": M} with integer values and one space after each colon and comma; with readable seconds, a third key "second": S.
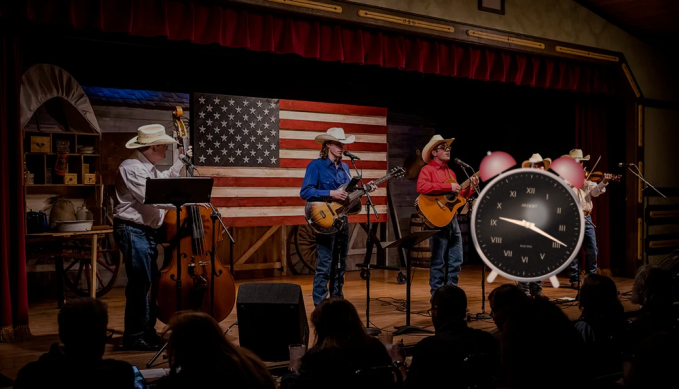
{"hour": 9, "minute": 19}
